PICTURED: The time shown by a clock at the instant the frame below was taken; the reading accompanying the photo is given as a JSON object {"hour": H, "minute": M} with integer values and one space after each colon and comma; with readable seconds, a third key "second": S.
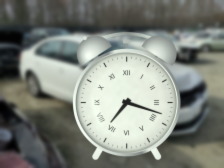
{"hour": 7, "minute": 18}
